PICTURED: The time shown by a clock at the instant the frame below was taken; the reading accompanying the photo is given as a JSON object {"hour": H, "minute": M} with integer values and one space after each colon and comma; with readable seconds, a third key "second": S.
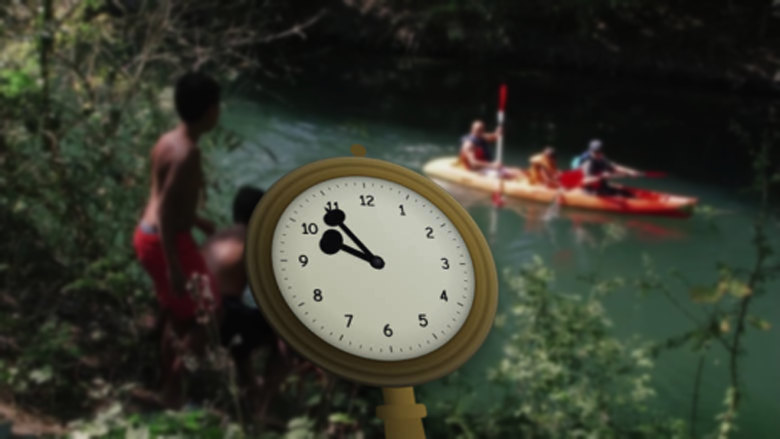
{"hour": 9, "minute": 54}
